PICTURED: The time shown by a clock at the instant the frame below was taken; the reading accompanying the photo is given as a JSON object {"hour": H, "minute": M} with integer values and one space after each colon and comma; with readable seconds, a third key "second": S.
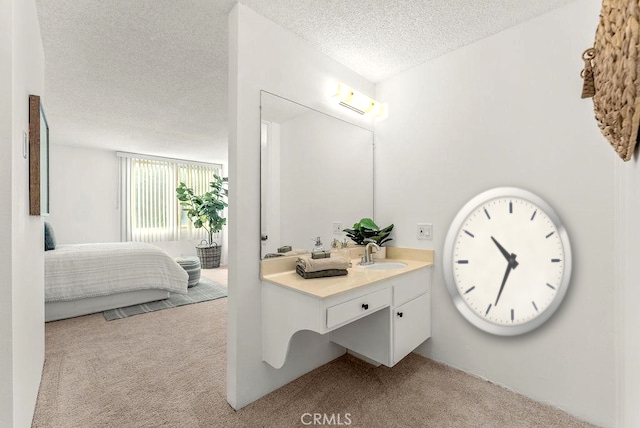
{"hour": 10, "minute": 34}
